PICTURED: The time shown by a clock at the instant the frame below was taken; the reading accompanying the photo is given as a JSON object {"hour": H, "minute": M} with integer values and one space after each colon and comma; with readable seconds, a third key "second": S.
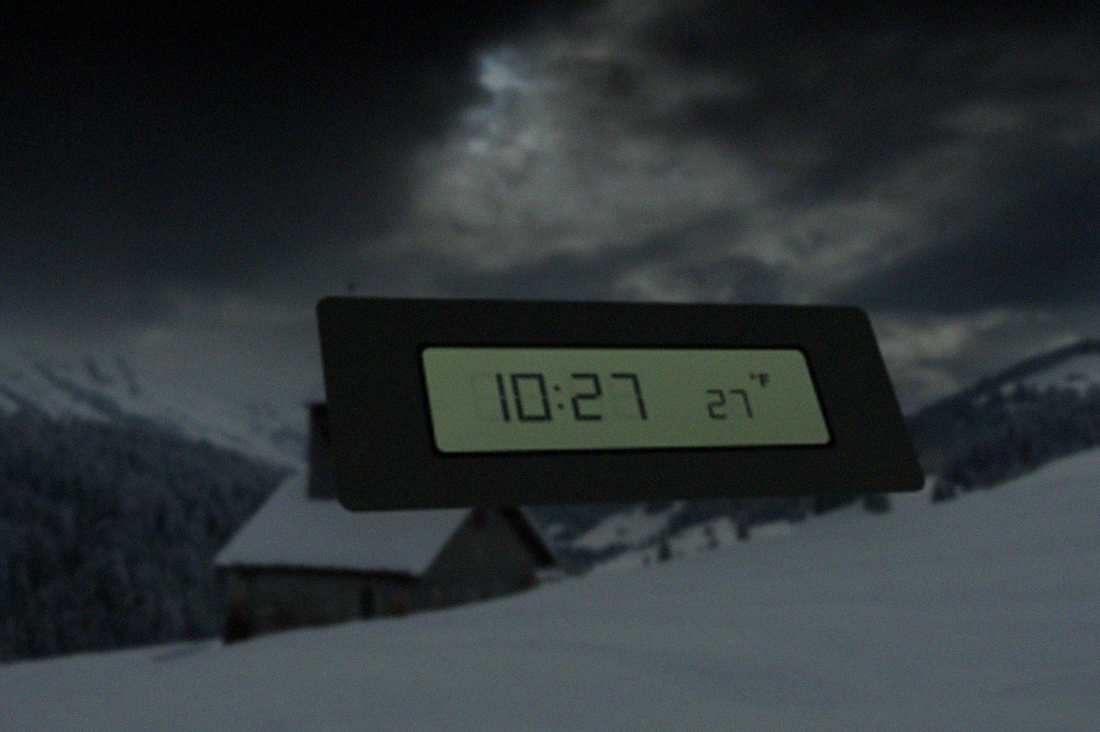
{"hour": 10, "minute": 27}
